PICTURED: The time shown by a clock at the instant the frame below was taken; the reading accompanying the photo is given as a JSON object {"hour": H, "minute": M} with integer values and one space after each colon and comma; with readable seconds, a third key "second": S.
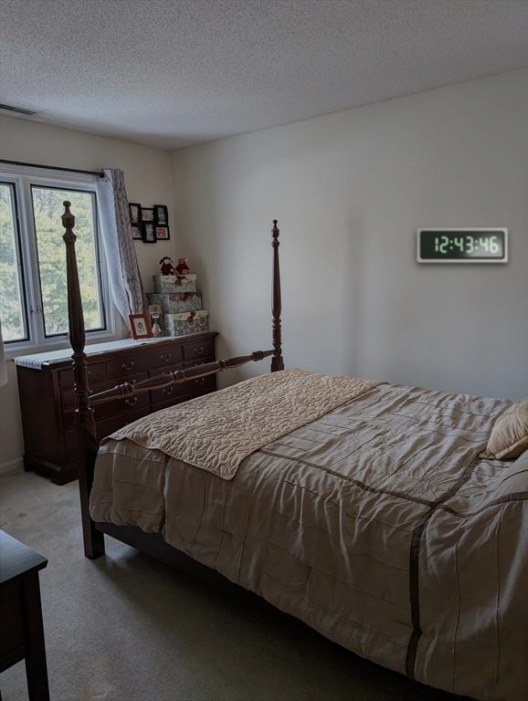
{"hour": 12, "minute": 43, "second": 46}
